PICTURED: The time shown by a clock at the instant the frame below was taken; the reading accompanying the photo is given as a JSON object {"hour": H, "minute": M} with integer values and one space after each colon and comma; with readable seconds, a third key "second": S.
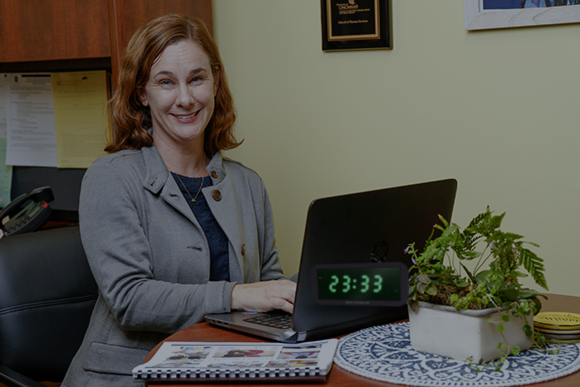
{"hour": 23, "minute": 33}
